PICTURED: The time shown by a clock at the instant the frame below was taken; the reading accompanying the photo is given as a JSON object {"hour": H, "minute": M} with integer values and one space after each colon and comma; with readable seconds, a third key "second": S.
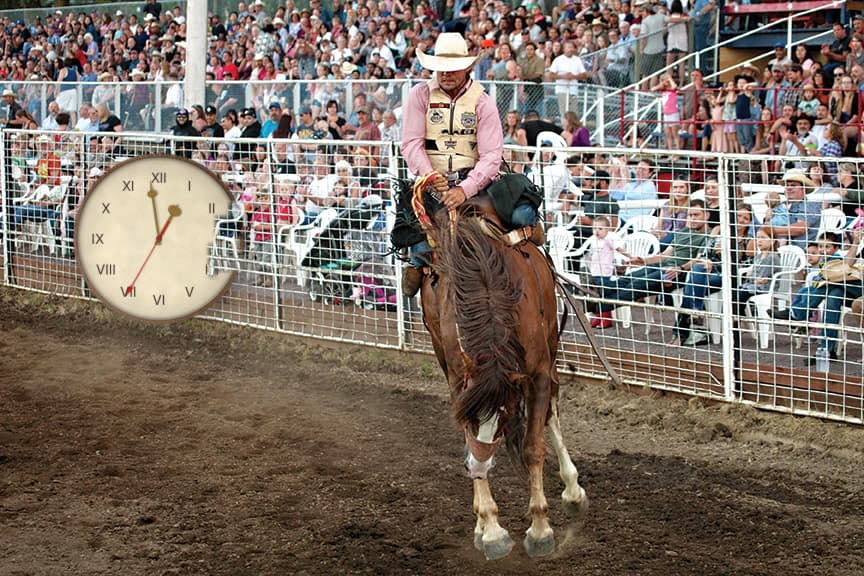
{"hour": 12, "minute": 58, "second": 35}
